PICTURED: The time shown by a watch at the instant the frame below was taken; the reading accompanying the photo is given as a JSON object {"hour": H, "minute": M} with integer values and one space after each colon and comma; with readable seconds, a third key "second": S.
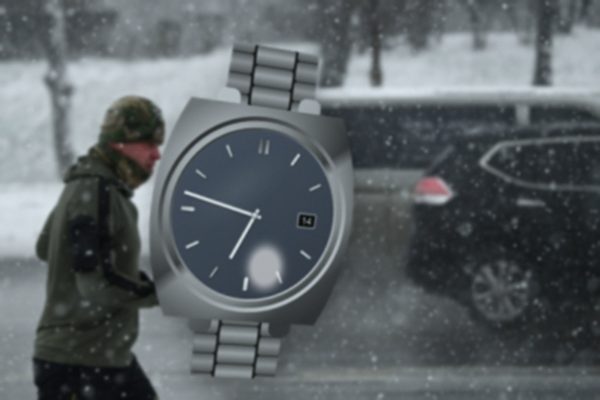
{"hour": 6, "minute": 47}
